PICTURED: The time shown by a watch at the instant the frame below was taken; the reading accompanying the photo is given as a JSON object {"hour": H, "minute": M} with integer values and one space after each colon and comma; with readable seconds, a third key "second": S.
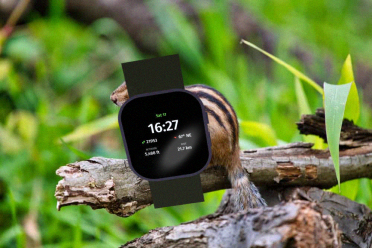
{"hour": 16, "minute": 27}
